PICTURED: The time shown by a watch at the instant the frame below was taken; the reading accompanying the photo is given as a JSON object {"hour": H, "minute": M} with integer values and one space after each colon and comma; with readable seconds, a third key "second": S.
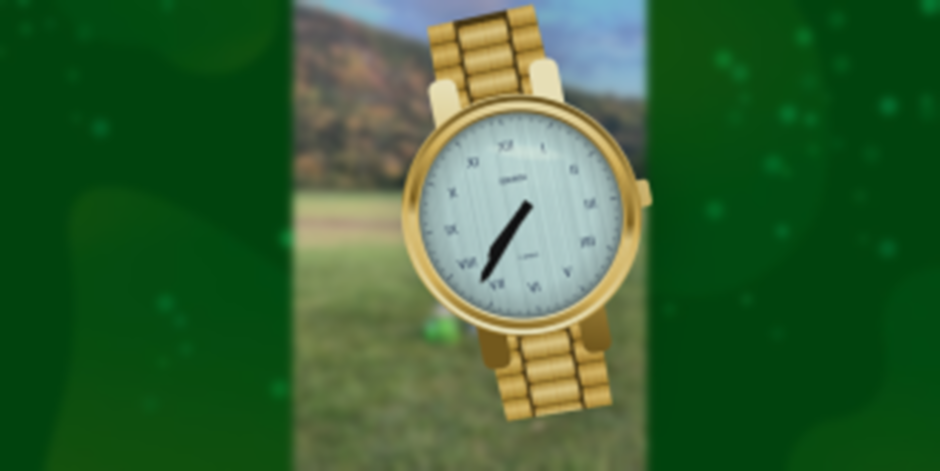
{"hour": 7, "minute": 37}
